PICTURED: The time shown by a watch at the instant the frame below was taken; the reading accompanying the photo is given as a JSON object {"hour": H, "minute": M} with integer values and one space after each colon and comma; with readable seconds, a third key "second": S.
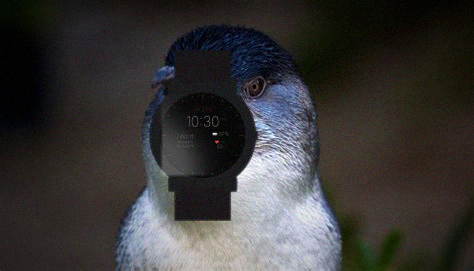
{"hour": 10, "minute": 30}
